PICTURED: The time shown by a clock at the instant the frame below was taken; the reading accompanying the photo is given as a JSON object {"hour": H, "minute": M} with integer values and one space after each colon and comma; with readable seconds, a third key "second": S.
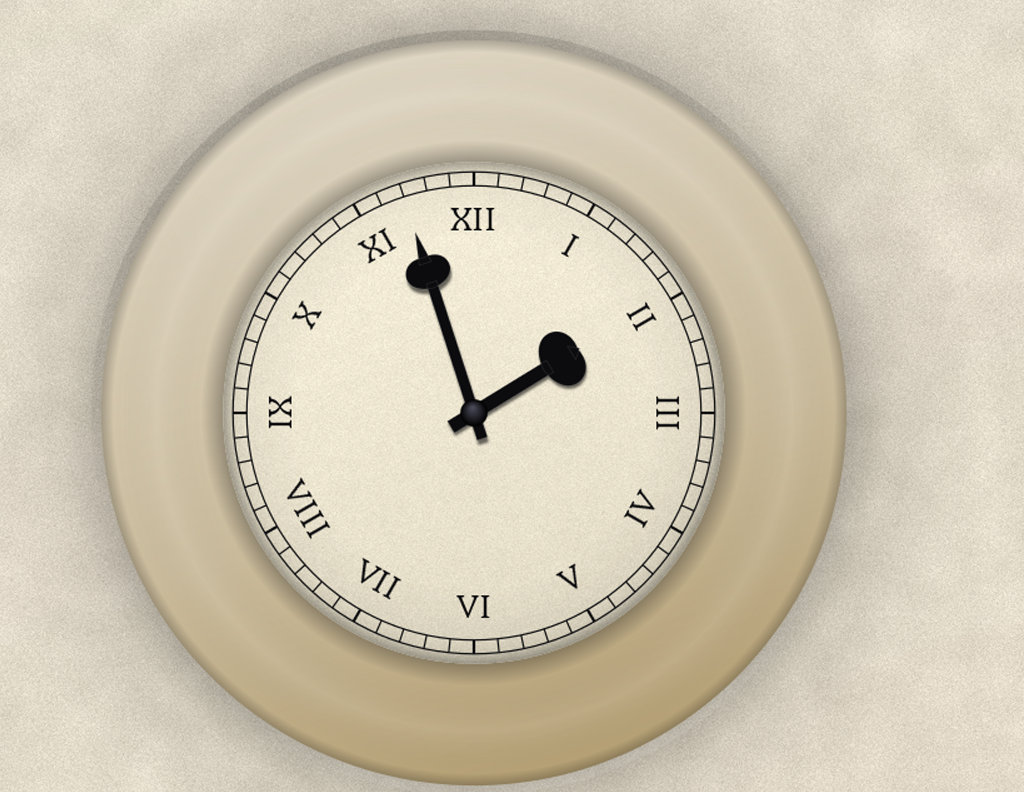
{"hour": 1, "minute": 57}
